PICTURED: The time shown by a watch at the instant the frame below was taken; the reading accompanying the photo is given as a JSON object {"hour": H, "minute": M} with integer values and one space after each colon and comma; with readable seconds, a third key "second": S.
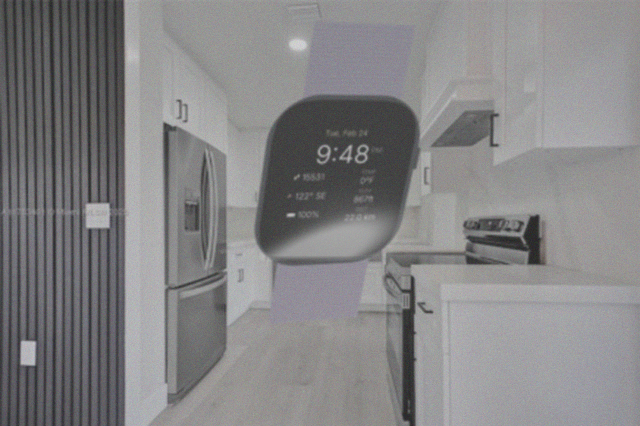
{"hour": 9, "minute": 48}
